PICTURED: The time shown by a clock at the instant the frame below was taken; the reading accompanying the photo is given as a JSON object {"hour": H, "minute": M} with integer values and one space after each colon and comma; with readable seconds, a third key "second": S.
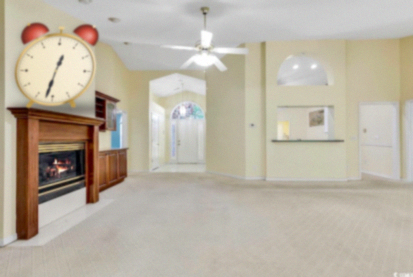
{"hour": 12, "minute": 32}
